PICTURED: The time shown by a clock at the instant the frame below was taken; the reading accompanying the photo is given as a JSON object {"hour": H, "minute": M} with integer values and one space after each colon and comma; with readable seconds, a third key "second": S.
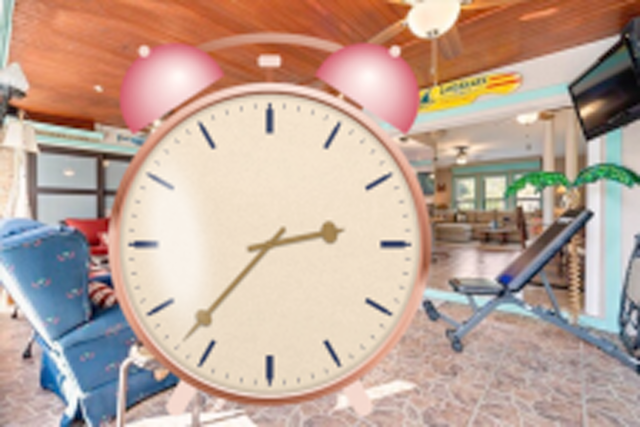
{"hour": 2, "minute": 37}
